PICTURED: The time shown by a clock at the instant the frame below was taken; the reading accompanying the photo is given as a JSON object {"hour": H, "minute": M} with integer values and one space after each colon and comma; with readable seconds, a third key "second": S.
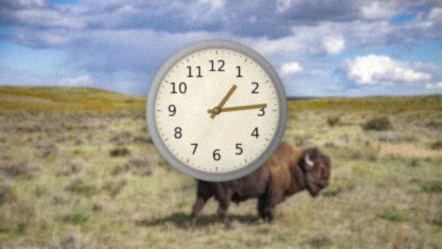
{"hour": 1, "minute": 14}
